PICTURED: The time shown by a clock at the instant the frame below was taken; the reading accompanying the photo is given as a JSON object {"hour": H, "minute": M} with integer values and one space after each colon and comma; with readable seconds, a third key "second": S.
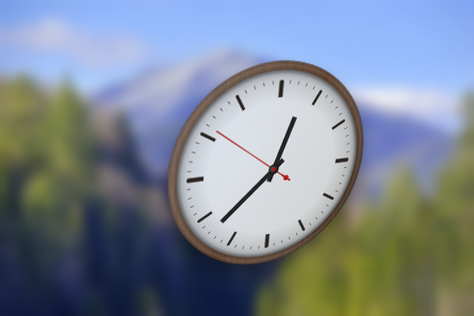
{"hour": 12, "minute": 37, "second": 51}
